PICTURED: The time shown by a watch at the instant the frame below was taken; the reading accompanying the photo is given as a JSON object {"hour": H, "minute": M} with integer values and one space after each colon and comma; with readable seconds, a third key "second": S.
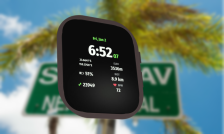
{"hour": 6, "minute": 52}
